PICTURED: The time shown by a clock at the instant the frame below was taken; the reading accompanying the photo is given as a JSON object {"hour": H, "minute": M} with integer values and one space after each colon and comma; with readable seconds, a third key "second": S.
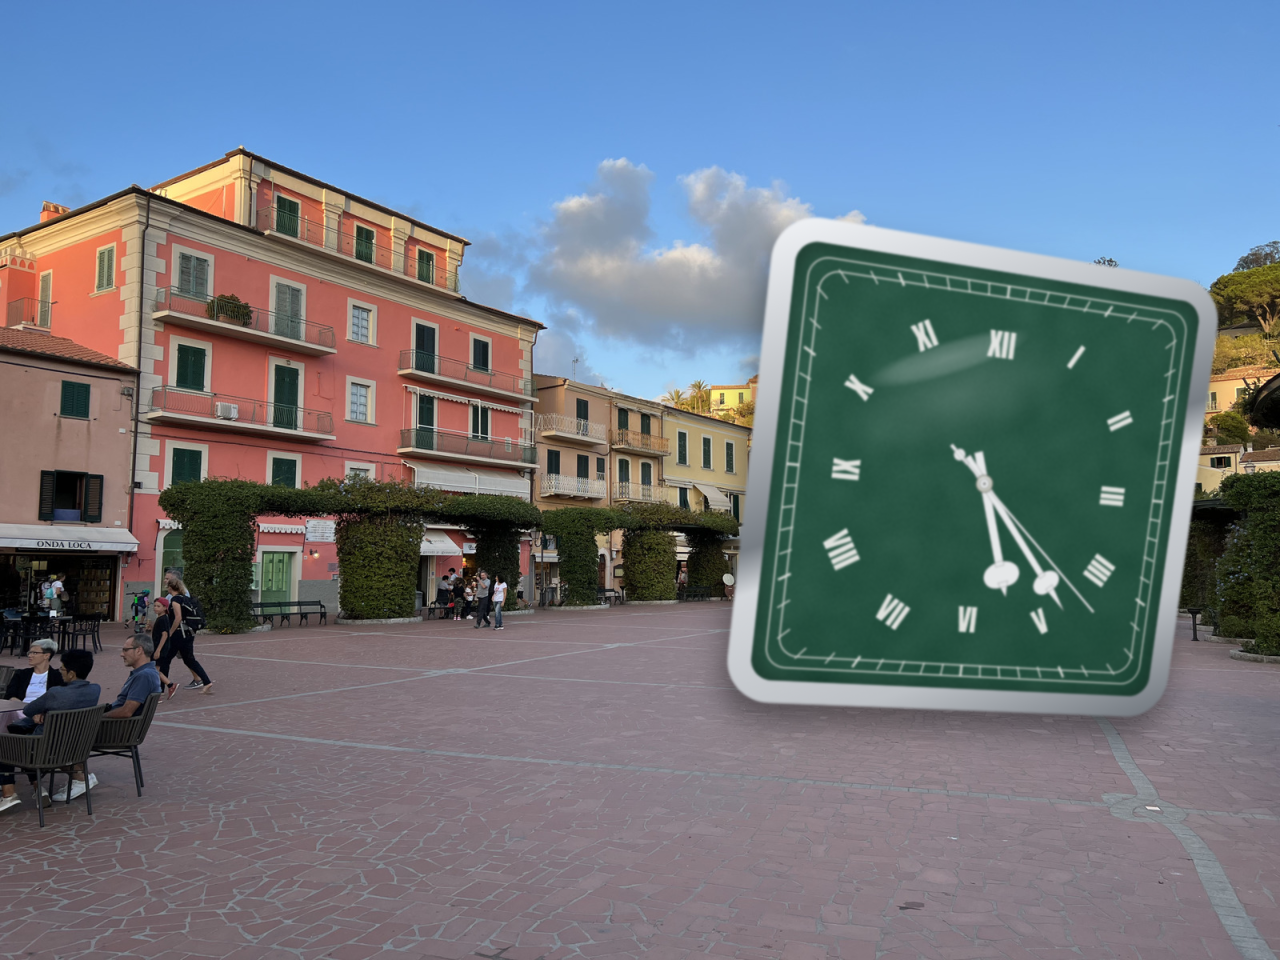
{"hour": 5, "minute": 23, "second": 22}
